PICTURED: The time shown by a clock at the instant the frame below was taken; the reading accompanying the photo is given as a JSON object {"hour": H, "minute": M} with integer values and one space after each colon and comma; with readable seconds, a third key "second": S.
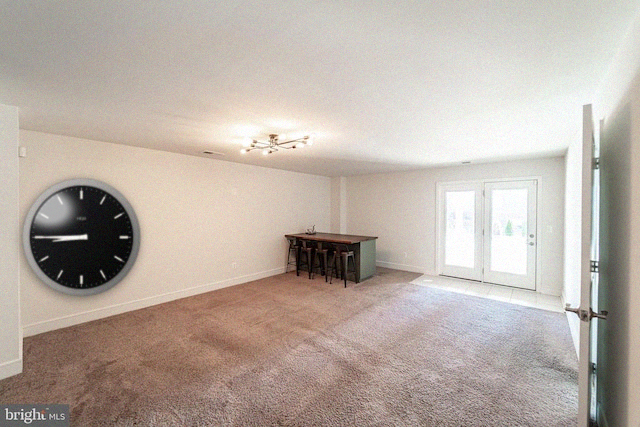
{"hour": 8, "minute": 45}
